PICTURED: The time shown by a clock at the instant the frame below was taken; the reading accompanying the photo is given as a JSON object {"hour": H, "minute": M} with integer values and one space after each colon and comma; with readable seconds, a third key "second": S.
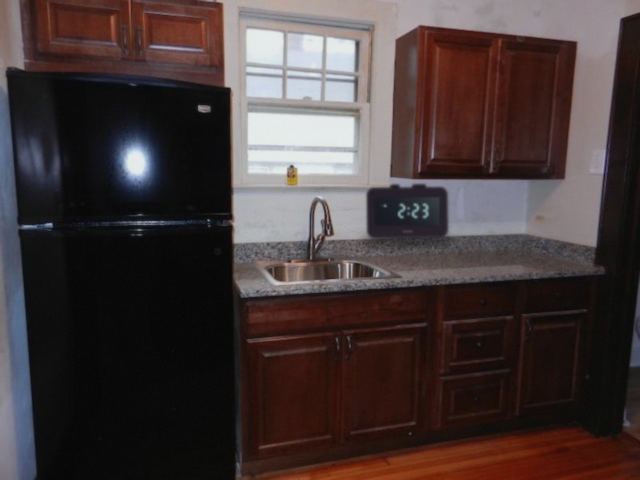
{"hour": 2, "minute": 23}
